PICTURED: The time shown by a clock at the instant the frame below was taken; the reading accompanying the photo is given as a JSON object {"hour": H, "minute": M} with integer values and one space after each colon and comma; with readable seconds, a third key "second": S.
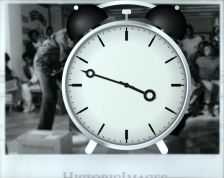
{"hour": 3, "minute": 48}
